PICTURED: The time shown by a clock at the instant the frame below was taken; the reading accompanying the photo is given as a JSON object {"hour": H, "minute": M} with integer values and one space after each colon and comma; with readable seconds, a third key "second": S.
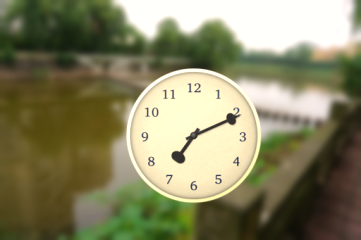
{"hour": 7, "minute": 11}
